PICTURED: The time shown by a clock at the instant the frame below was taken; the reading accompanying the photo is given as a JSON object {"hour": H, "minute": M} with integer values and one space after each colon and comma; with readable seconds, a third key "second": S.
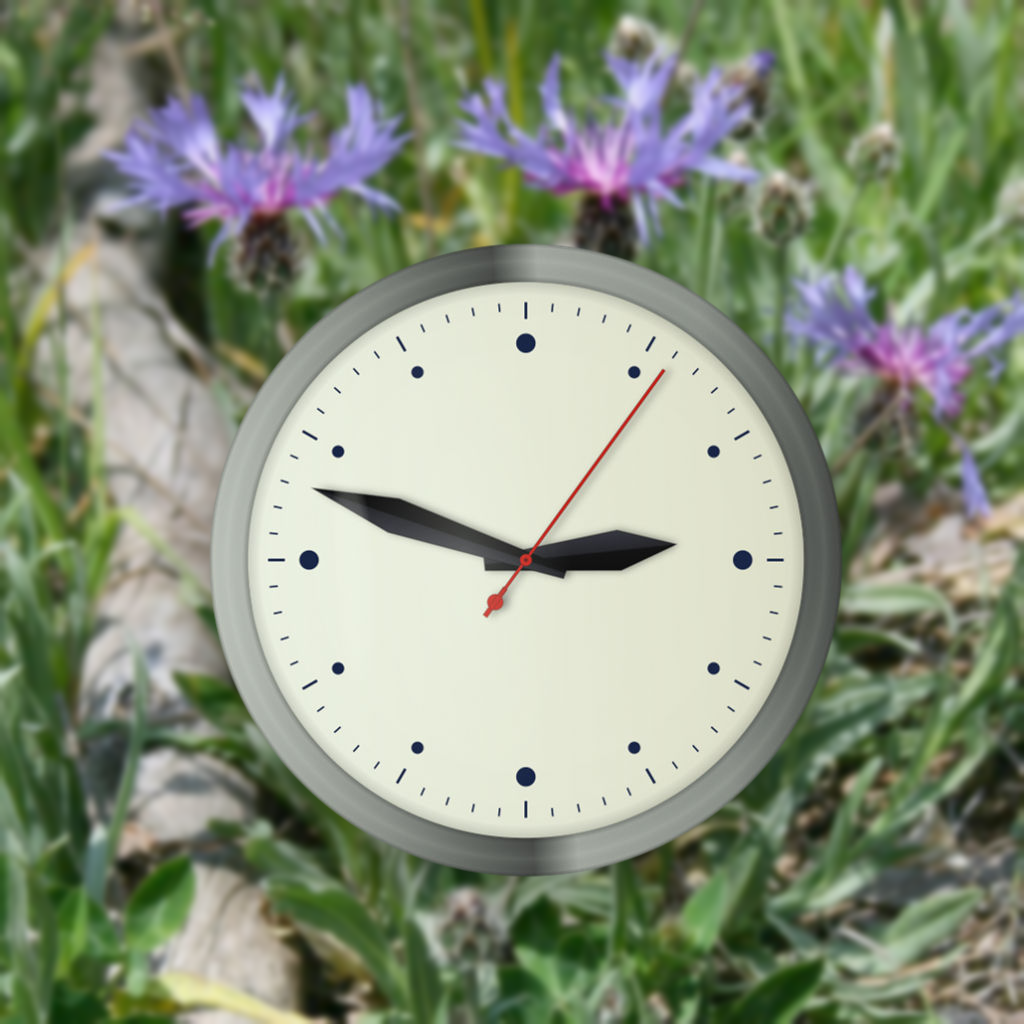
{"hour": 2, "minute": 48, "second": 6}
